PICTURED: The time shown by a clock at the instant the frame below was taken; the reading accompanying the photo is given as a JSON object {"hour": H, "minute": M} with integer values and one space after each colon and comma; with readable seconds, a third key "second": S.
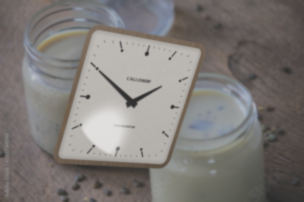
{"hour": 1, "minute": 50}
